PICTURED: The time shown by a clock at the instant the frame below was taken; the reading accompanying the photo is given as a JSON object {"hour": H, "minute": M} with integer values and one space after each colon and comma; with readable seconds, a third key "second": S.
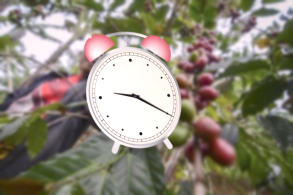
{"hour": 9, "minute": 20}
